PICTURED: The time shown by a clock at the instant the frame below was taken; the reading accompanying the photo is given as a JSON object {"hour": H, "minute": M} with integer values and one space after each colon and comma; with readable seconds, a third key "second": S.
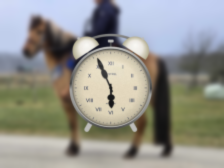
{"hour": 5, "minute": 56}
